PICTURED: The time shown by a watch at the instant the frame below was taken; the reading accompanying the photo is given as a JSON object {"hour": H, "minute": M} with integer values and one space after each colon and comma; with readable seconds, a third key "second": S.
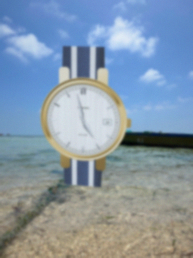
{"hour": 4, "minute": 58}
